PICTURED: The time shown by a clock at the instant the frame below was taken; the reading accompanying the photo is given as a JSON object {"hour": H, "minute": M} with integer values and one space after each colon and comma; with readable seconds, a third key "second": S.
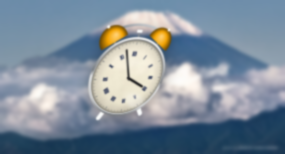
{"hour": 3, "minute": 57}
